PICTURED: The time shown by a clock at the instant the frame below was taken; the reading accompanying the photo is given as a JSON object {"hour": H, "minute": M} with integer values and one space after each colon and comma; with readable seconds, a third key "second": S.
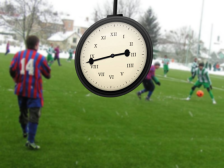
{"hour": 2, "minute": 43}
